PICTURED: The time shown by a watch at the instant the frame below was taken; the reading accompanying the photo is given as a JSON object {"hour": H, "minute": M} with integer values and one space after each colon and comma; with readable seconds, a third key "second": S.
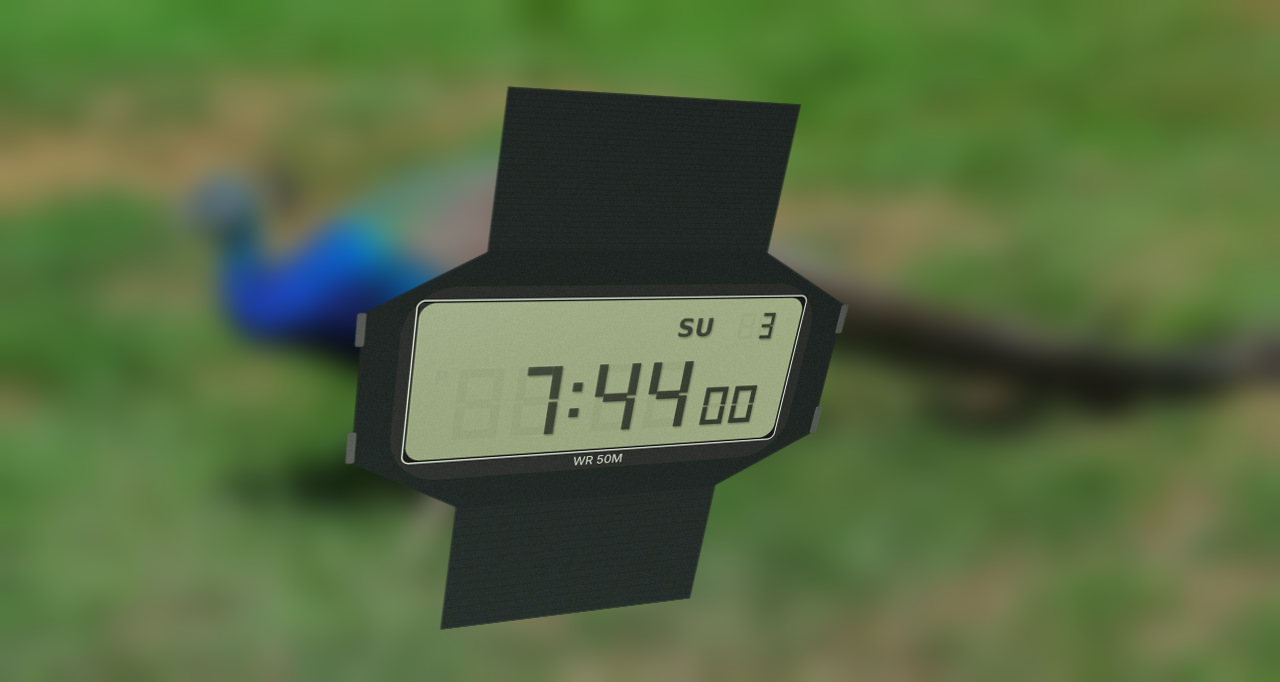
{"hour": 7, "minute": 44, "second": 0}
